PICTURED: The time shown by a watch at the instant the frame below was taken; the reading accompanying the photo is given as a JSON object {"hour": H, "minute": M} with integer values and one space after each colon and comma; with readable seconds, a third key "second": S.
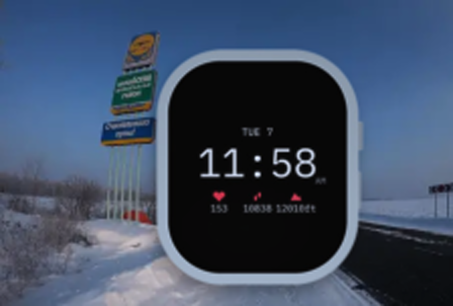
{"hour": 11, "minute": 58}
